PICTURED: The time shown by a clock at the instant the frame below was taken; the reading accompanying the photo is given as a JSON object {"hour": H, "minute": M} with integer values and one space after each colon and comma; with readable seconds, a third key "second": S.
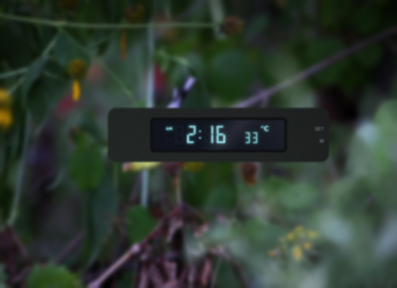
{"hour": 2, "minute": 16}
